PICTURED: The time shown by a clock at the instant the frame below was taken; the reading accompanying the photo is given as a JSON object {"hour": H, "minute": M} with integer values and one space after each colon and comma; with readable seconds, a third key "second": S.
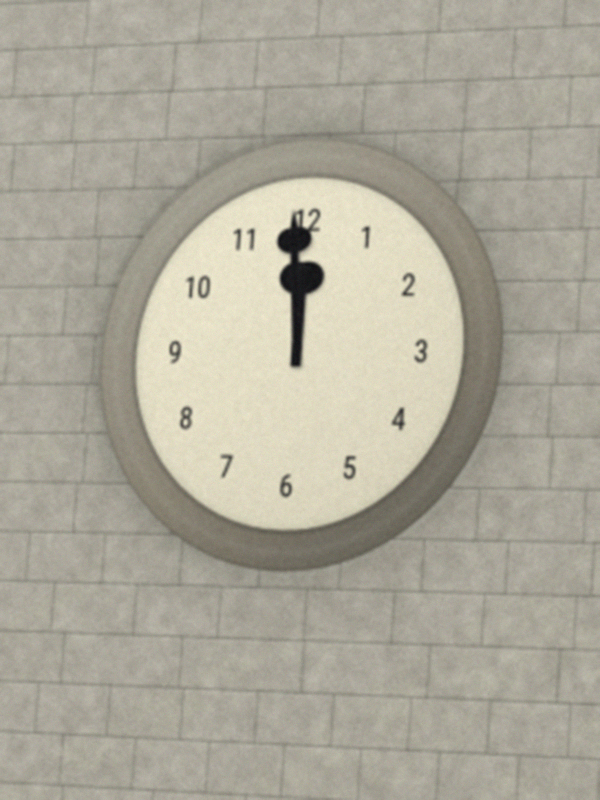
{"hour": 11, "minute": 59}
